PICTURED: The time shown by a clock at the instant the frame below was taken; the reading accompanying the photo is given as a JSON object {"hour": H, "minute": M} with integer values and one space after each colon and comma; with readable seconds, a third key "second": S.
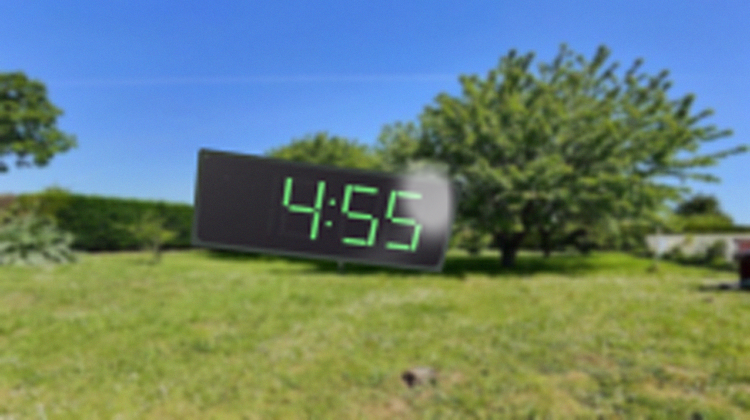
{"hour": 4, "minute": 55}
